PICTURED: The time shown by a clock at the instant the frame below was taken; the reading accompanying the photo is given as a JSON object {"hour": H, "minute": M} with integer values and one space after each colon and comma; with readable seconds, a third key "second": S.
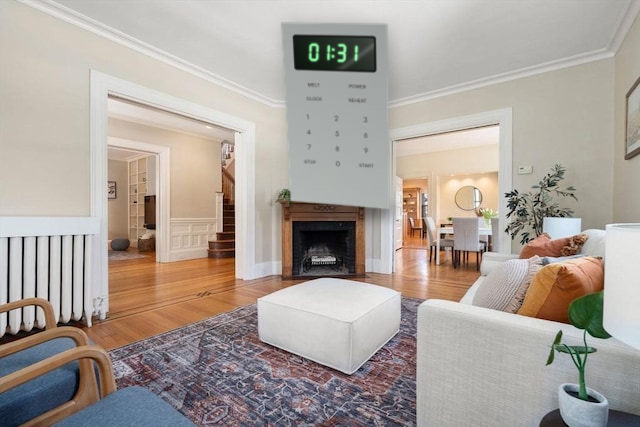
{"hour": 1, "minute": 31}
